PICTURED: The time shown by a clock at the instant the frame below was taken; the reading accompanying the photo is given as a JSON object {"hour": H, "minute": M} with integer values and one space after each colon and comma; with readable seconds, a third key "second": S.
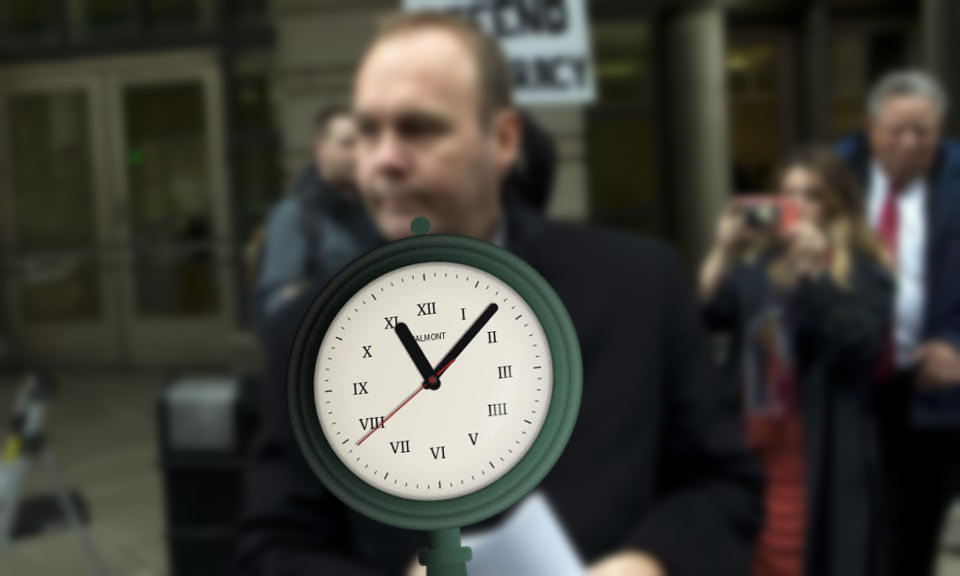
{"hour": 11, "minute": 7, "second": 39}
